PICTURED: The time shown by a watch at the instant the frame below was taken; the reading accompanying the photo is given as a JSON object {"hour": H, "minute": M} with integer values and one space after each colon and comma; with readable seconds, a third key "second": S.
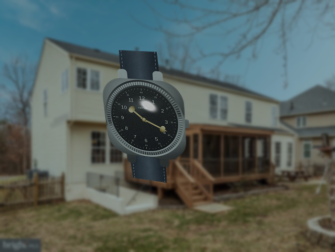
{"hour": 10, "minute": 19}
